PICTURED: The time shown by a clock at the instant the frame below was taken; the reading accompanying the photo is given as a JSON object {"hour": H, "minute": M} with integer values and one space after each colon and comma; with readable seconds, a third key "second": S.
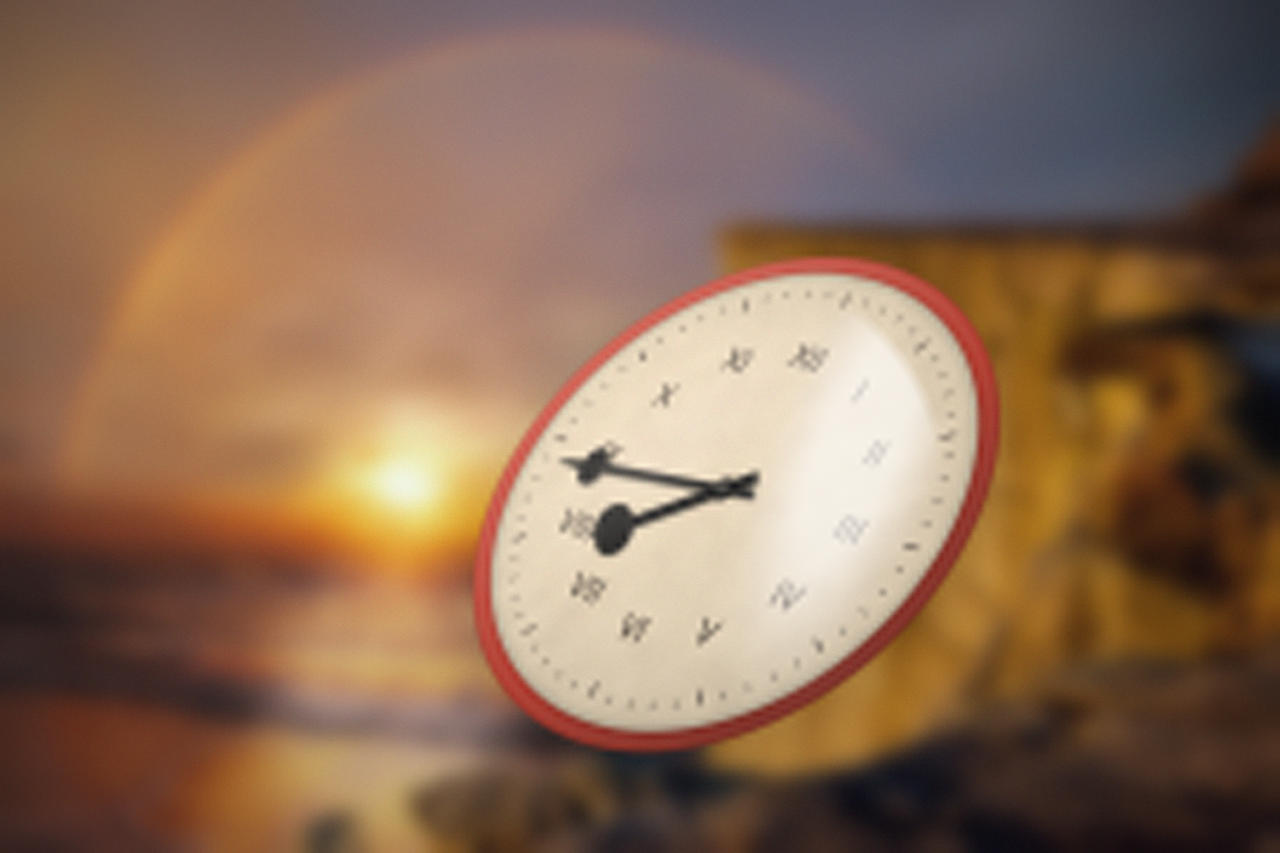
{"hour": 7, "minute": 44}
